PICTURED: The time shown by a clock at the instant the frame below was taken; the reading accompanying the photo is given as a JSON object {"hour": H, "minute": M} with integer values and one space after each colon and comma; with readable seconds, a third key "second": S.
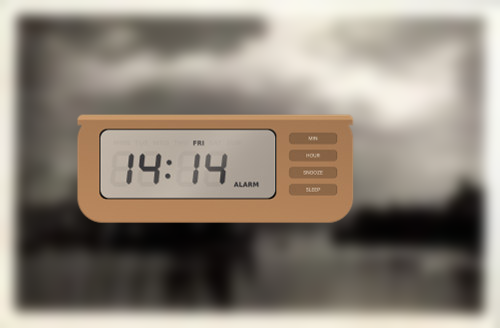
{"hour": 14, "minute": 14}
